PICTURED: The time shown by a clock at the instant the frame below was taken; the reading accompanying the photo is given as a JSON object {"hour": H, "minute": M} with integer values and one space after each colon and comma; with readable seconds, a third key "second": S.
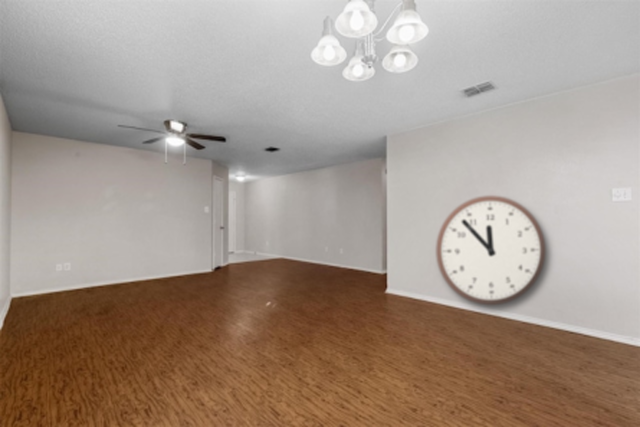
{"hour": 11, "minute": 53}
